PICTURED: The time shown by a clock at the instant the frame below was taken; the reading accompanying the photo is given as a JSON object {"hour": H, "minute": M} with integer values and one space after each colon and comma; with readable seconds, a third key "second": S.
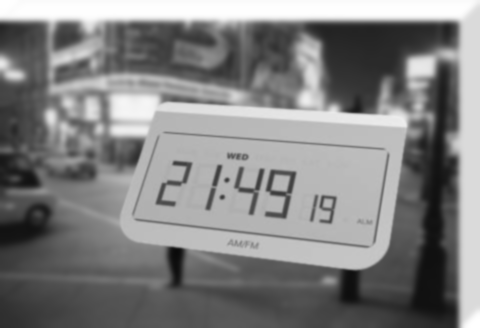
{"hour": 21, "minute": 49, "second": 19}
